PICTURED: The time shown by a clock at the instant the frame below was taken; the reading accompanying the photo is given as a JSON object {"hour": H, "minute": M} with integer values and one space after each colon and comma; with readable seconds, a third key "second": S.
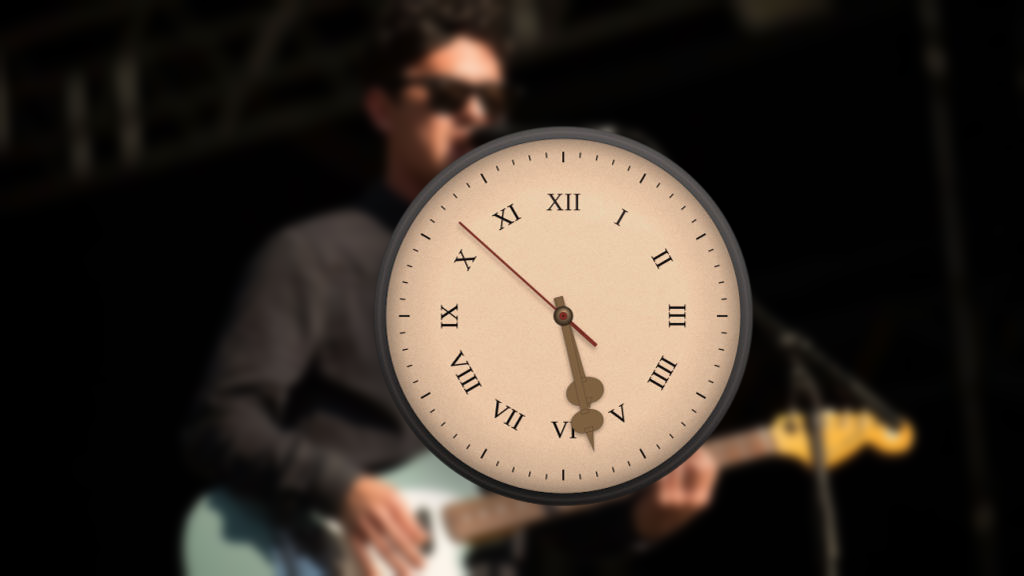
{"hour": 5, "minute": 27, "second": 52}
